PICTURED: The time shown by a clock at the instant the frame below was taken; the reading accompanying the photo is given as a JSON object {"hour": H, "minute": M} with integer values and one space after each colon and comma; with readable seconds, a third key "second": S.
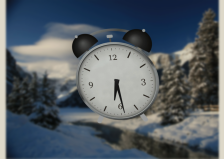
{"hour": 6, "minute": 29}
